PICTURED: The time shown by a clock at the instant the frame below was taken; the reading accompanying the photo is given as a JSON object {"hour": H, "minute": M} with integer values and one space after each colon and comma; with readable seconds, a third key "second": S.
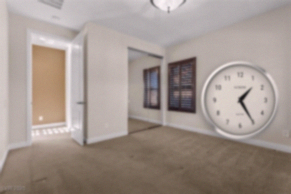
{"hour": 1, "minute": 25}
